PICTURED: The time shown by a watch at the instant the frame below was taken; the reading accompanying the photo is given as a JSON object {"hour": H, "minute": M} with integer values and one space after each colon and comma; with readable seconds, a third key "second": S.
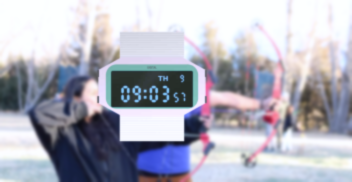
{"hour": 9, "minute": 3, "second": 57}
